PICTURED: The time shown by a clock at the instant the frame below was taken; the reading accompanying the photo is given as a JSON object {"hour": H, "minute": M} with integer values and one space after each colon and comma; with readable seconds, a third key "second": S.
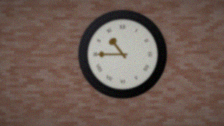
{"hour": 10, "minute": 45}
